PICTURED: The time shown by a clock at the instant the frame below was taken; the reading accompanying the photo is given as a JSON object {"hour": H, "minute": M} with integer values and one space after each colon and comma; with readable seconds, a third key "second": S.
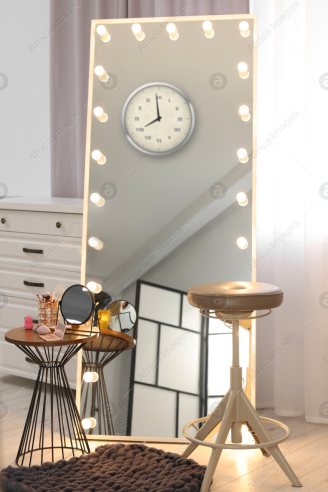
{"hour": 7, "minute": 59}
